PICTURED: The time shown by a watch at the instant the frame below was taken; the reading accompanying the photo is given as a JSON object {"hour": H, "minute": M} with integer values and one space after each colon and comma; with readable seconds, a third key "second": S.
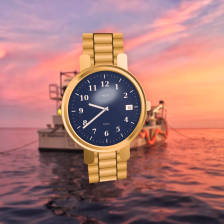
{"hour": 9, "minute": 39}
